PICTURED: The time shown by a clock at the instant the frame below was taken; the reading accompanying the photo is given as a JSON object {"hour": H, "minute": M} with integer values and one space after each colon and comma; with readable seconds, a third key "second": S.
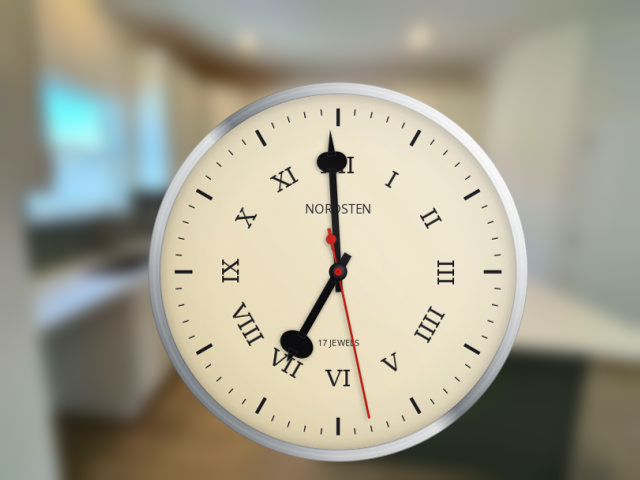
{"hour": 6, "minute": 59, "second": 28}
